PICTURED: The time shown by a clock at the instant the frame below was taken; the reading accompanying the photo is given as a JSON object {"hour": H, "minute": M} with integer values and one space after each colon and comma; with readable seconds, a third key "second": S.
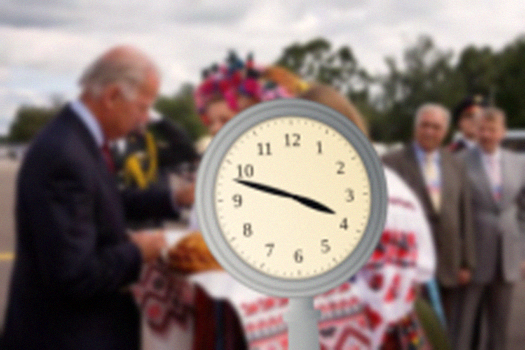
{"hour": 3, "minute": 48}
